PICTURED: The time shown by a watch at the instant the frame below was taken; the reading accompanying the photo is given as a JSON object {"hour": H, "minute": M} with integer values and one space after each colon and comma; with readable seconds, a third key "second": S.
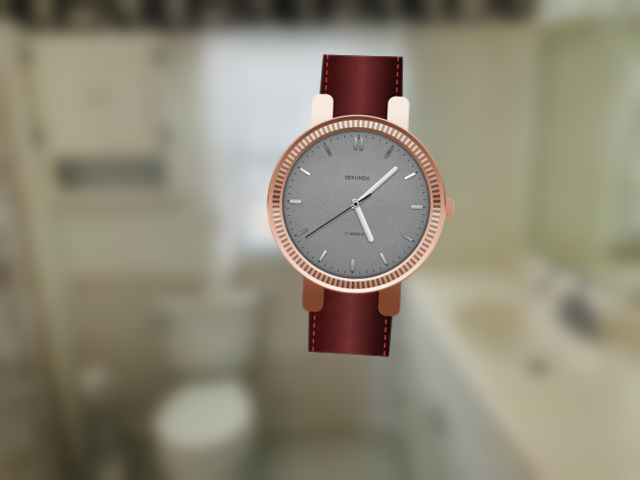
{"hour": 5, "minute": 7, "second": 39}
